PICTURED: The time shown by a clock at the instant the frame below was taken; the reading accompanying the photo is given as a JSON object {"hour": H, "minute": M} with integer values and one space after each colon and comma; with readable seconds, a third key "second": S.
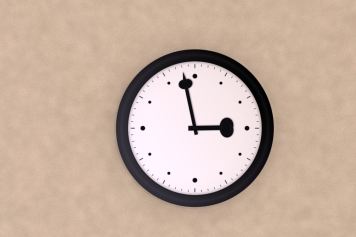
{"hour": 2, "minute": 58}
